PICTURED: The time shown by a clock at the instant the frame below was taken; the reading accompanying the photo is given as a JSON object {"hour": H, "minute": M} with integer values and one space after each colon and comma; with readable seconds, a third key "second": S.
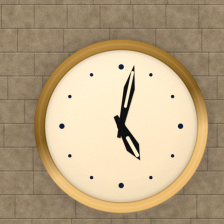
{"hour": 5, "minute": 2}
